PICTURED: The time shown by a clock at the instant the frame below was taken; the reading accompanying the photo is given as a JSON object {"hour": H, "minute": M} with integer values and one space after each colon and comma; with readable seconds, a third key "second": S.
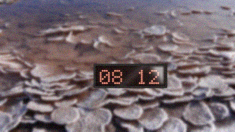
{"hour": 8, "minute": 12}
